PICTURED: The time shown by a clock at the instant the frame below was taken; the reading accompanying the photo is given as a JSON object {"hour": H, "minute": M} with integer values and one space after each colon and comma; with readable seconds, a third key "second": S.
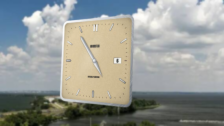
{"hour": 4, "minute": 54}
